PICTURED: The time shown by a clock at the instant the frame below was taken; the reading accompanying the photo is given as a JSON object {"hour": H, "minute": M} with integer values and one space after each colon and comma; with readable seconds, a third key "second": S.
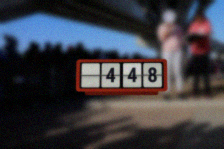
{"hour": 4, "minute": 48}
